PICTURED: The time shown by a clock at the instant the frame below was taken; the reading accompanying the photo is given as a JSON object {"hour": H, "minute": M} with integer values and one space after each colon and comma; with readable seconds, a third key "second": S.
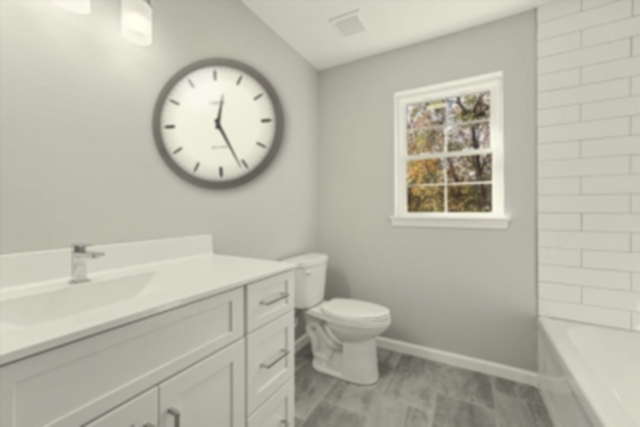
{"hour": 12, "minute": 26}
